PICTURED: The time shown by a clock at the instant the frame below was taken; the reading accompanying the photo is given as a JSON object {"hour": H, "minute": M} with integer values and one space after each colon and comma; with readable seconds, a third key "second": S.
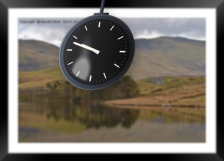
{"hour": 9, "minute": 48}
